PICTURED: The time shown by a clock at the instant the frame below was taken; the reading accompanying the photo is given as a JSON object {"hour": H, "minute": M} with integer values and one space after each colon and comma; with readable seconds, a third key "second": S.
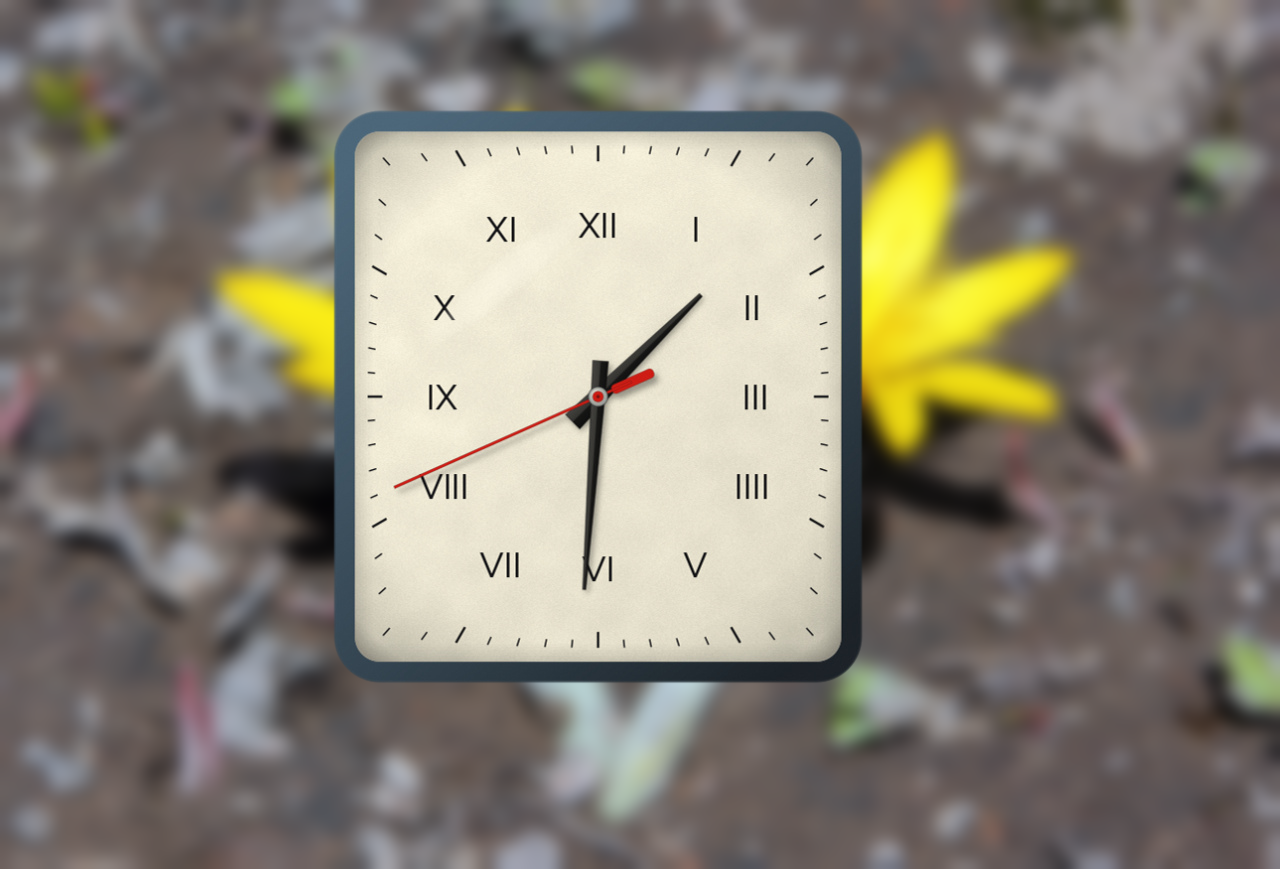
{"hour": 1, "minute": 30, "second": 41}
